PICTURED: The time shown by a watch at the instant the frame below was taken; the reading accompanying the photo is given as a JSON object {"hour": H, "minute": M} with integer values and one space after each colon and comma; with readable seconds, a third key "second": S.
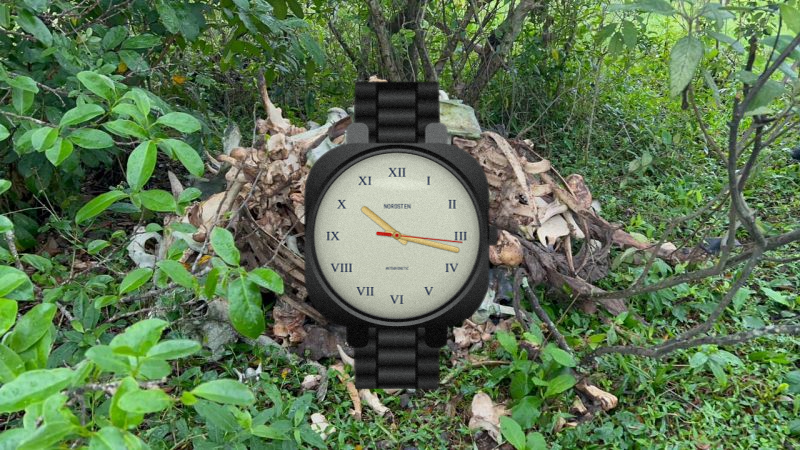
{"hour": 10, "minute": 17, "second": 16}
